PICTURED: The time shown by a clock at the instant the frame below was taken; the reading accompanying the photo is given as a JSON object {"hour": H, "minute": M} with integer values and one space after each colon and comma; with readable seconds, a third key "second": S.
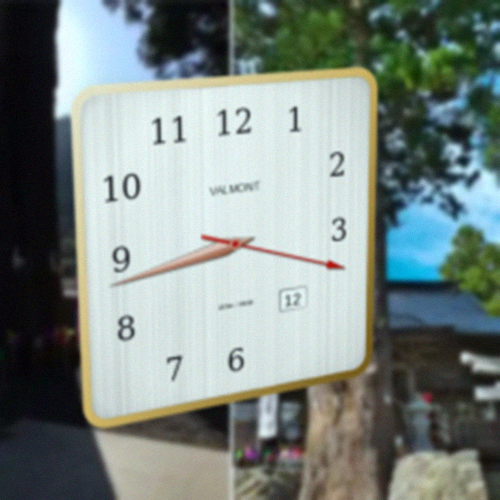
{"hour": 8, "minute": 43, "second": 18}
